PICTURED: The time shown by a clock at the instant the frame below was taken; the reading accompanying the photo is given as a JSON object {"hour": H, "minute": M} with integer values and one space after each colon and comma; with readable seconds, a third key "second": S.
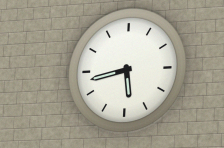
{"hour": 5, "minute": 43}
